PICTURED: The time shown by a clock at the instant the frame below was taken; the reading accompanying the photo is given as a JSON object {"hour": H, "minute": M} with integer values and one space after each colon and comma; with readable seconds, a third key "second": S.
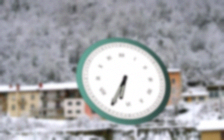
{"hour": 6, "minute": 35}
